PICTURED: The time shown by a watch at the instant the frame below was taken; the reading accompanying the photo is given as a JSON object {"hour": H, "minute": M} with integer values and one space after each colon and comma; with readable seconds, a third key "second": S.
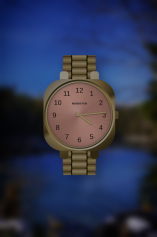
{"hour": 4, "minute": 14}
